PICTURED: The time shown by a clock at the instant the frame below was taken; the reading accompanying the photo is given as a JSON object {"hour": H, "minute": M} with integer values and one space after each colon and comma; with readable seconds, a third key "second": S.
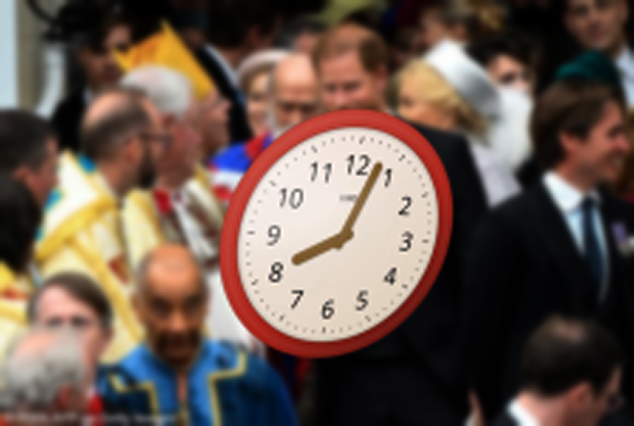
{"hour": 8, "minute": 3}
